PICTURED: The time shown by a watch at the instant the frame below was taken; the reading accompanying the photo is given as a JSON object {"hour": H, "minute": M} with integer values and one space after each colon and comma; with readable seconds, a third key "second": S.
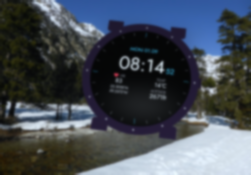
{"hour": 8, "minute": 14}
